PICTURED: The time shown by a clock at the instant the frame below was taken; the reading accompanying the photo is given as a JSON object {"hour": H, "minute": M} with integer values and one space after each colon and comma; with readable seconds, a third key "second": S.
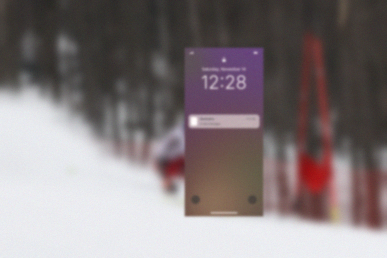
{"hour": 12, "minute": 28}
